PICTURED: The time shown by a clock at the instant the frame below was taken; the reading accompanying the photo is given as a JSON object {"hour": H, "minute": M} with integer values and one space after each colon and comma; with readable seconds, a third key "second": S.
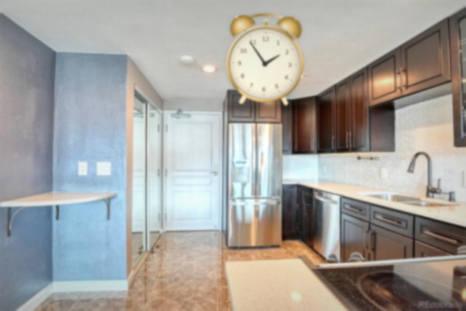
{"hour": 1, "minute": 54}
